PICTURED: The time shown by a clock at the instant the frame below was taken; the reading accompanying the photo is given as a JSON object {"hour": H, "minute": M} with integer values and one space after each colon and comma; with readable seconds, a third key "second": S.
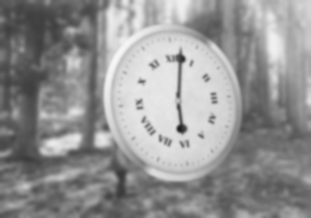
{"hour": 6, "minute": 2}
